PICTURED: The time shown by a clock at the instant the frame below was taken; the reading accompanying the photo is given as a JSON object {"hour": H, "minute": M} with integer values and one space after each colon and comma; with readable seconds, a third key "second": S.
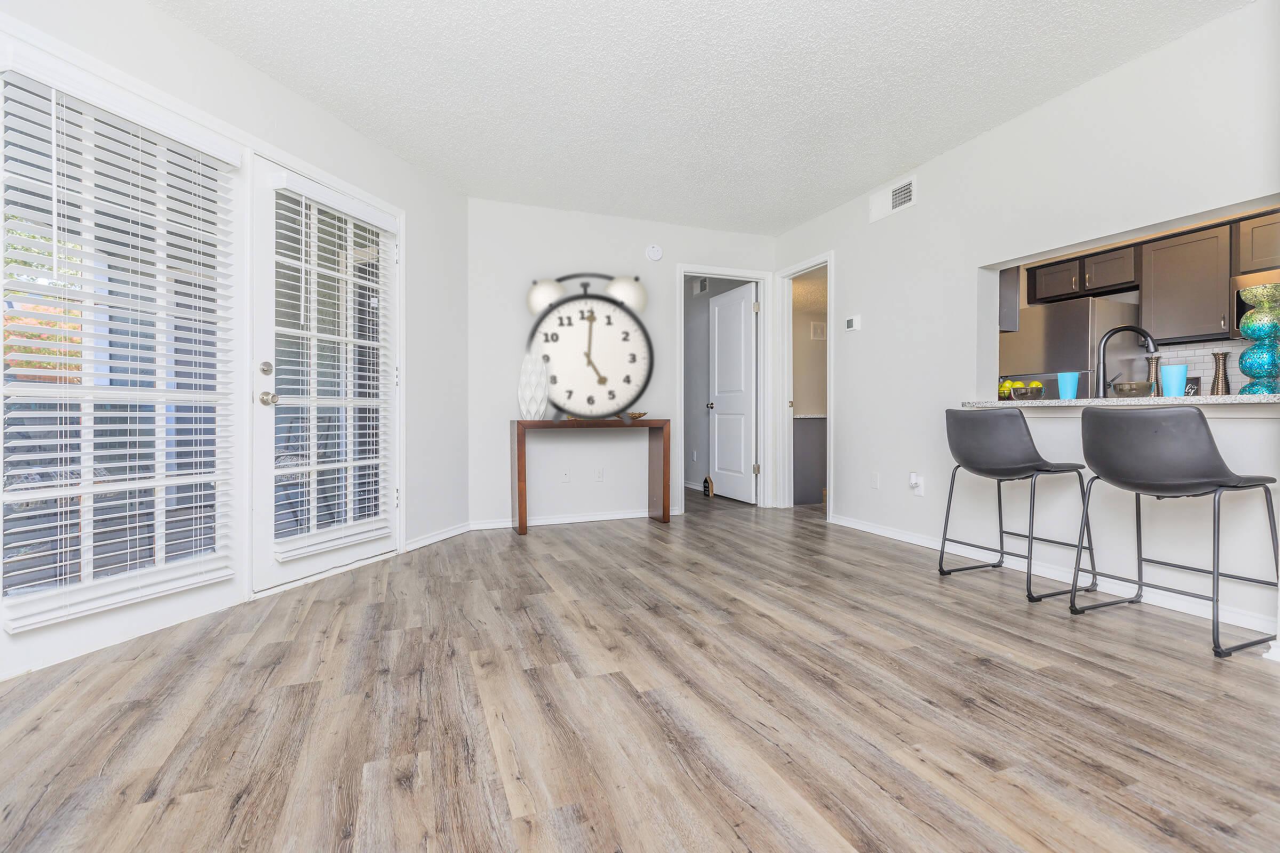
{"hour": 5, "minute": 1}
